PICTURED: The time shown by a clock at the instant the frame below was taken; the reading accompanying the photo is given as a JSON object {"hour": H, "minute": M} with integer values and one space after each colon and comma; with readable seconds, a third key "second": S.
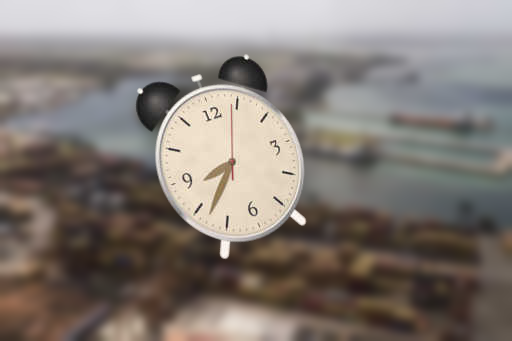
{"hour": 8, "minute": 38, "second": 4}
